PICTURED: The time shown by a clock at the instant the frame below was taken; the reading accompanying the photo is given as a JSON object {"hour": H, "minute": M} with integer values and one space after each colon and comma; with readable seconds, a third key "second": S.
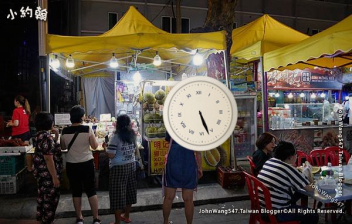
{"hour": 5, "minute": 27}
